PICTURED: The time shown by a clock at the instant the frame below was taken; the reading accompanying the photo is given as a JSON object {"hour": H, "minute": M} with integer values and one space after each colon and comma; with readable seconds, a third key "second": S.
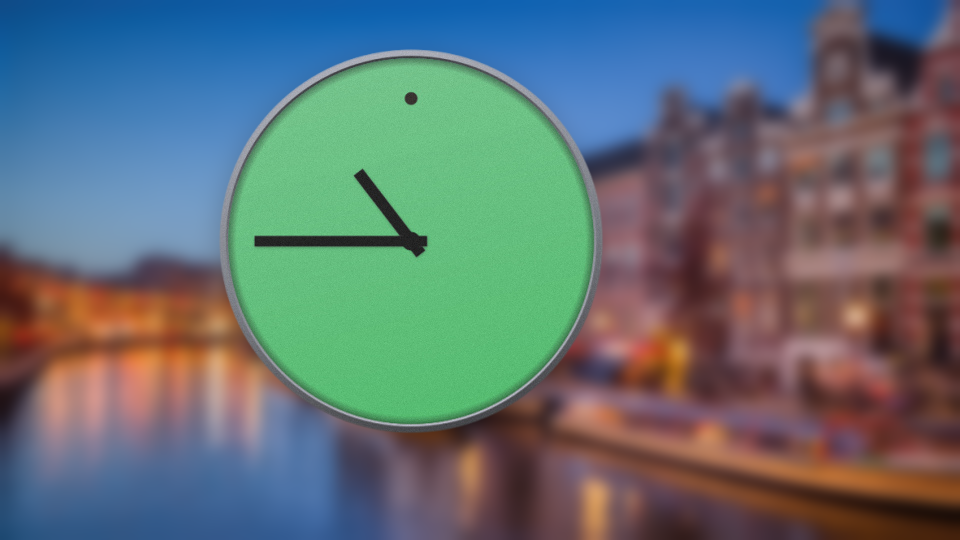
{"hour": 10, "minute": 45}
